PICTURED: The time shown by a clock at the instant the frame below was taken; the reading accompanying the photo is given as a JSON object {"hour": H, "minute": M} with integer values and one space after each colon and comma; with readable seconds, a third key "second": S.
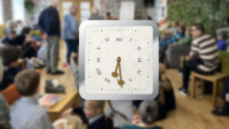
{"hour": 6, "minute": 29}
